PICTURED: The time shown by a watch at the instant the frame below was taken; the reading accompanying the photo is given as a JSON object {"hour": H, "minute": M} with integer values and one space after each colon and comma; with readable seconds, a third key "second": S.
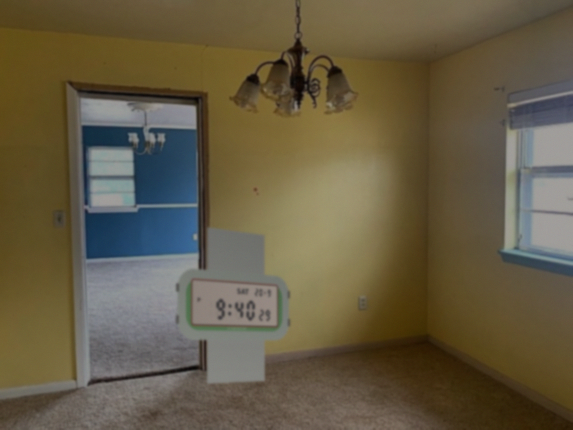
{"hour": 9, "minute": 40}
